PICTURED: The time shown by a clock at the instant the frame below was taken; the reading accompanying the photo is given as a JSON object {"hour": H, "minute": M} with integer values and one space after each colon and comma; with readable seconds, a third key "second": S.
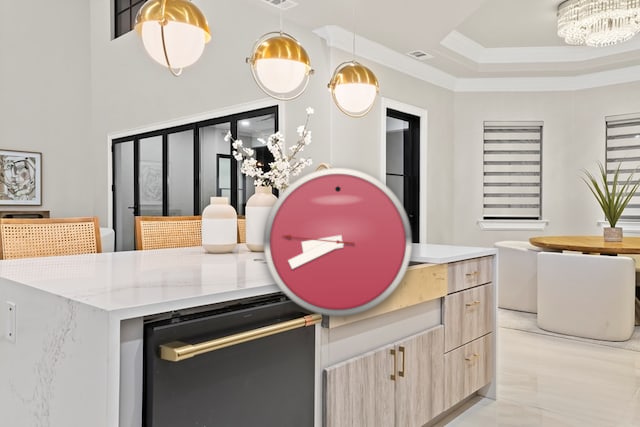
{"hour": 8, "minute": 40, "second": 46}
